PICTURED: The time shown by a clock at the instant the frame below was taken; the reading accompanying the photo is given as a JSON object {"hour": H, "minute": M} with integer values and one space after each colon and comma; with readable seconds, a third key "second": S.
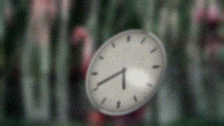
{"hour": 5, "minute": 41}
